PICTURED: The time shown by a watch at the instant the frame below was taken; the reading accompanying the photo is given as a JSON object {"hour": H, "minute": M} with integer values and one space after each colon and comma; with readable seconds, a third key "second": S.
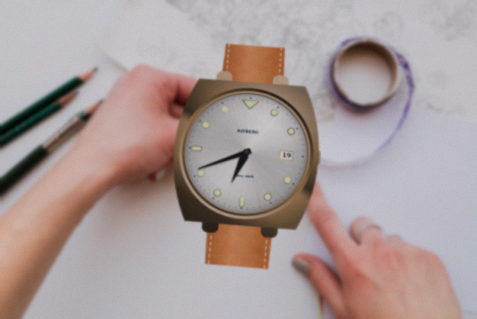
{"hour": 6, "minute": 41}
